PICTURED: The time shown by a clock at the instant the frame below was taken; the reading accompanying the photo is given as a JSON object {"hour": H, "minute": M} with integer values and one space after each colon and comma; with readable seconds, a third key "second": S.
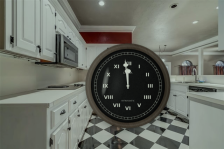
{"hour": 11, "minute": 59}
